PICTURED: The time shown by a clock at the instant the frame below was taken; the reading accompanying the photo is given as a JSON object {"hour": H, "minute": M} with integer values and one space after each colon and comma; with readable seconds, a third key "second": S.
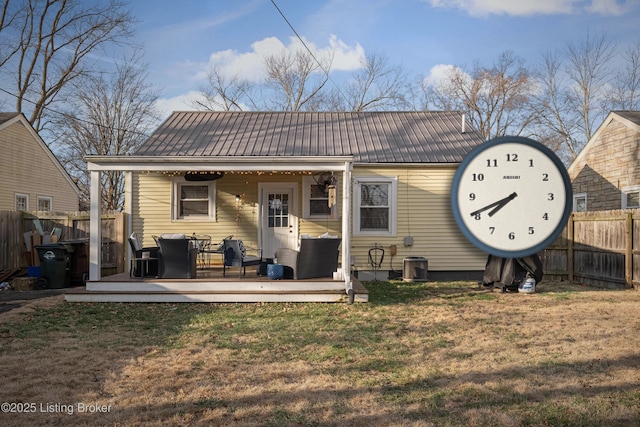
{"hour": 7, "minute": 41}
